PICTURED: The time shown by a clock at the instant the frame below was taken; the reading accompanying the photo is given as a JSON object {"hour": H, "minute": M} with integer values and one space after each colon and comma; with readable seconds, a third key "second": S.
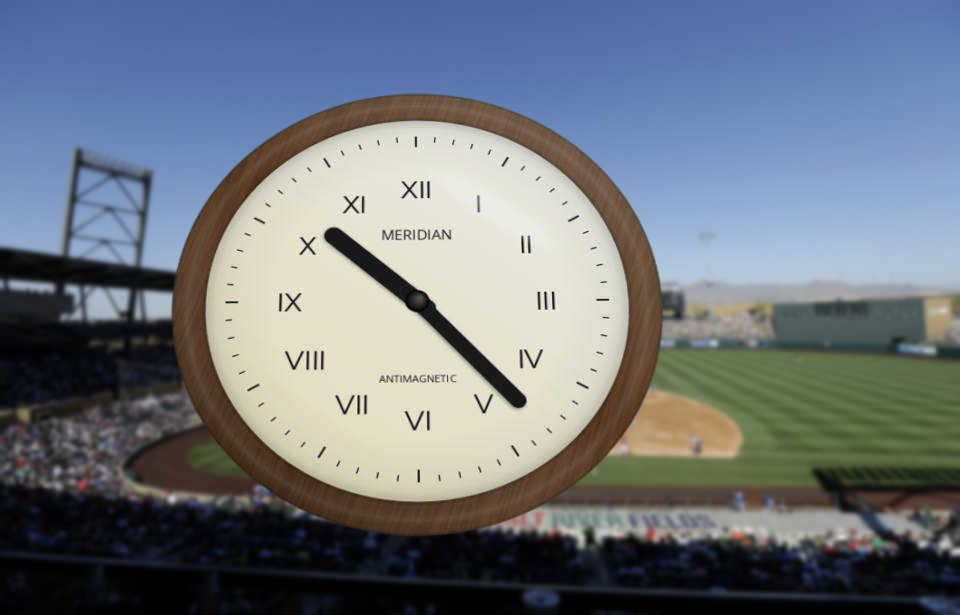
{"hour": 10, "minute": 23}
